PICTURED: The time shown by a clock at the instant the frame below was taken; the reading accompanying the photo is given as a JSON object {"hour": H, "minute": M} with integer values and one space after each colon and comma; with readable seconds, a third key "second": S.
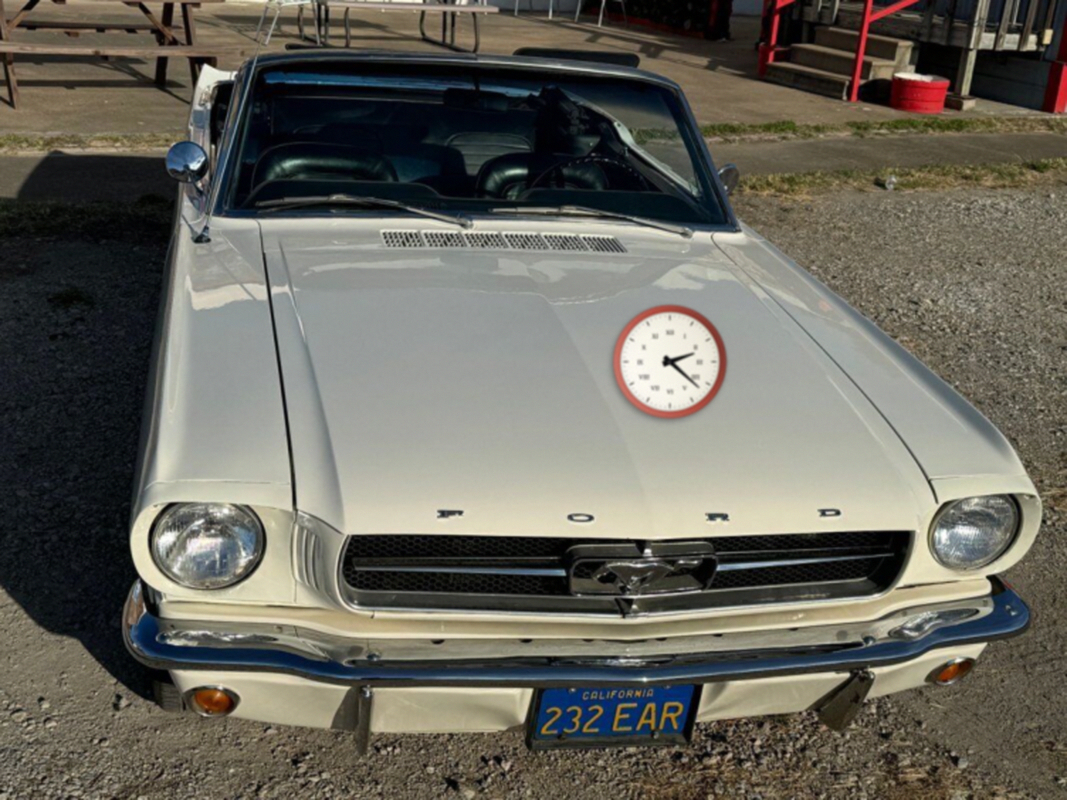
{"hour": 2, "minute": 22}
